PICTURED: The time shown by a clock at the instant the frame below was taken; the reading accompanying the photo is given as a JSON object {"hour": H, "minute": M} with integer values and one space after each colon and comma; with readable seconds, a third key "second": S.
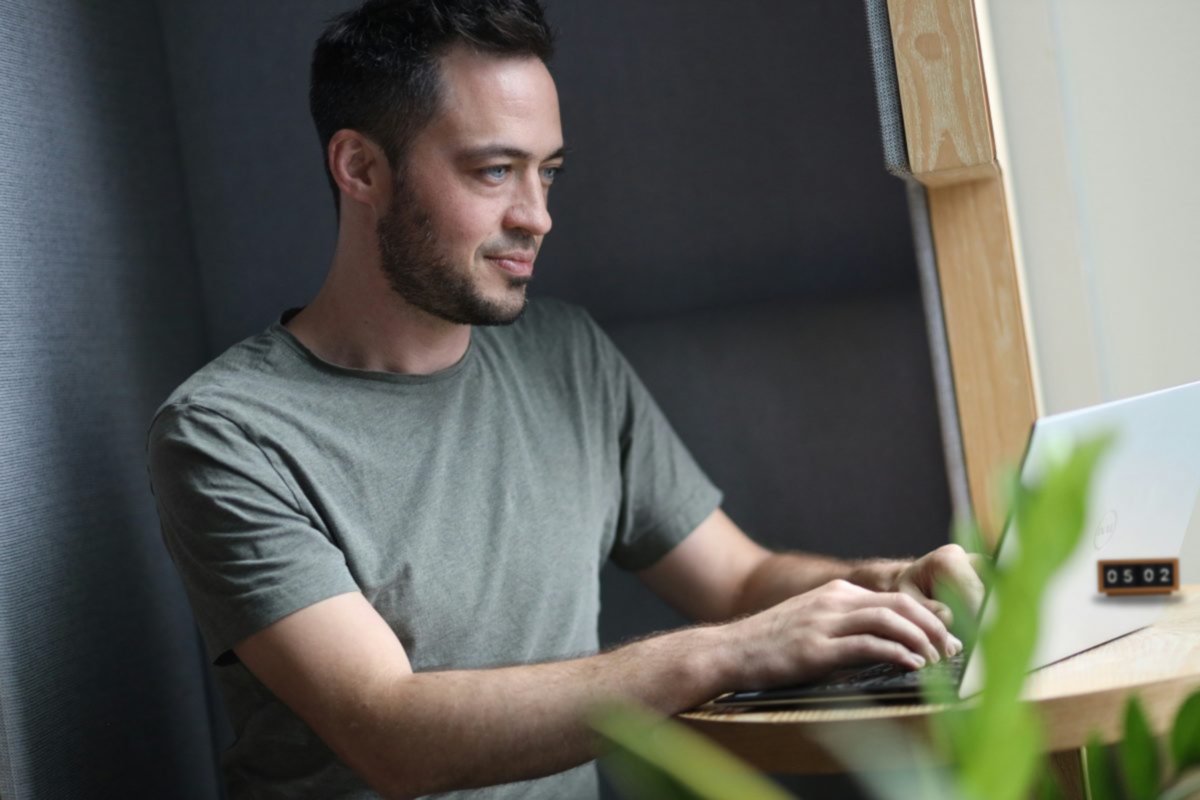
{"hour": 5, "minute": 2}
